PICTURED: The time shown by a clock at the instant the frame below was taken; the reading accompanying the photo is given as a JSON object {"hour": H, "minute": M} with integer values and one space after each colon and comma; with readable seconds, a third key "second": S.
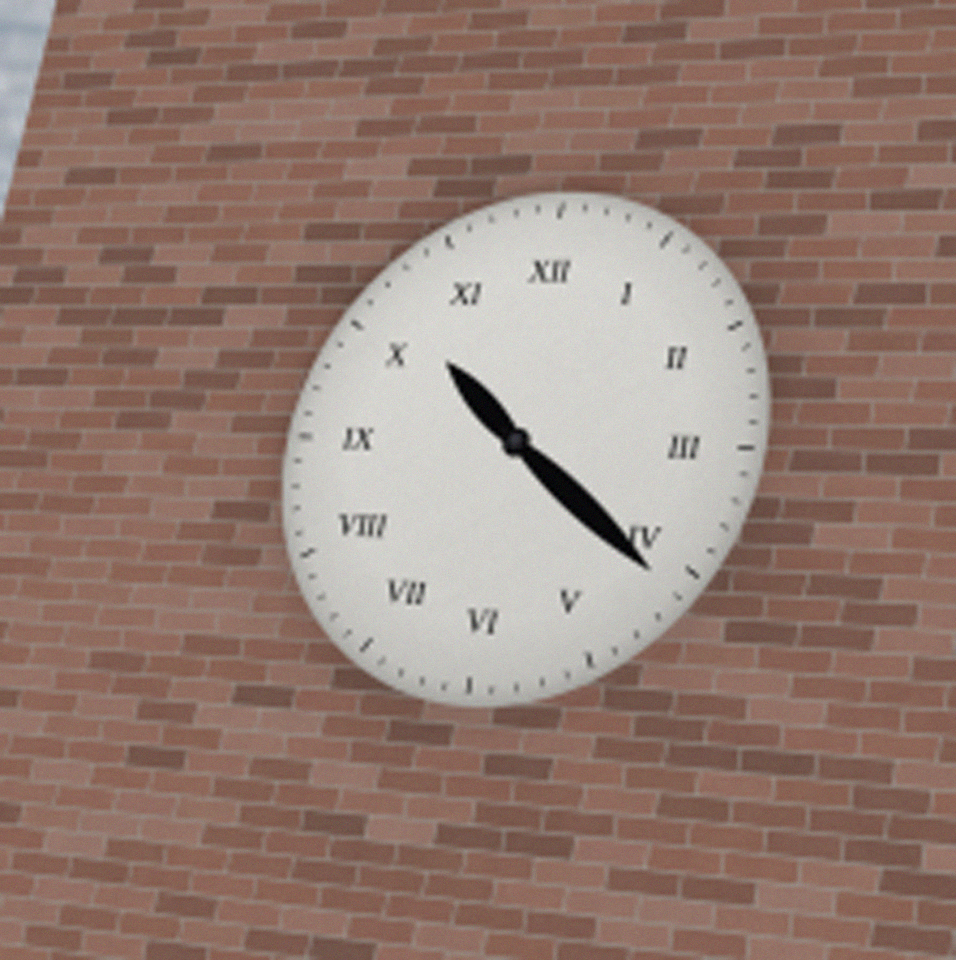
{"hour": 10, "minute": 21}
